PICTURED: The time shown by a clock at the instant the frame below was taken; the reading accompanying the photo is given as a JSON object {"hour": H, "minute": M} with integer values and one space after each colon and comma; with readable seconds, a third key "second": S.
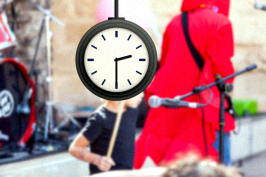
{"hour": 2, "minute": 30}
